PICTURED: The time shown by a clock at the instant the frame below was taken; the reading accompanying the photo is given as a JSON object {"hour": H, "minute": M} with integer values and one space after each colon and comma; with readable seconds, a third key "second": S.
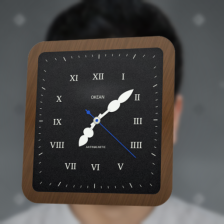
{"hour": 7, "minute": 8, "second": 22}
